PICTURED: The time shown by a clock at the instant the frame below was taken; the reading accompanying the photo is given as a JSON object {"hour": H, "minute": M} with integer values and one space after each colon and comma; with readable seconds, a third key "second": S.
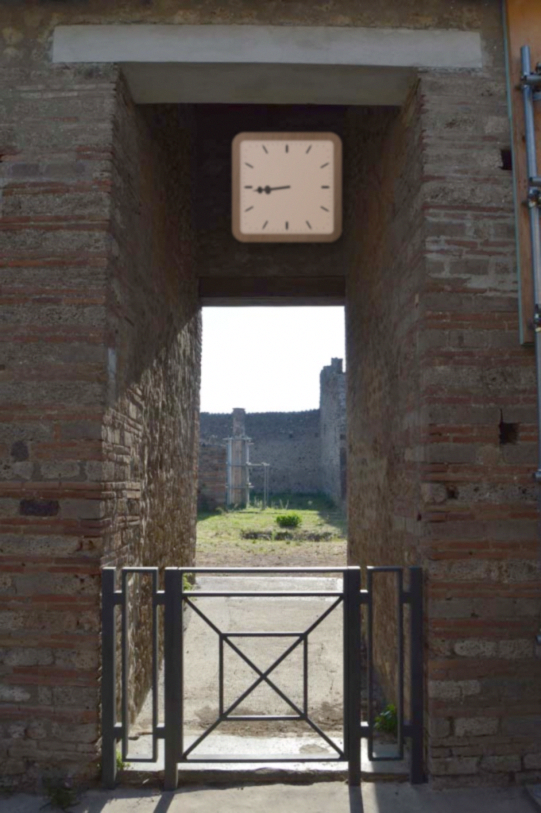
{"hour": 8, "minute": 44}
